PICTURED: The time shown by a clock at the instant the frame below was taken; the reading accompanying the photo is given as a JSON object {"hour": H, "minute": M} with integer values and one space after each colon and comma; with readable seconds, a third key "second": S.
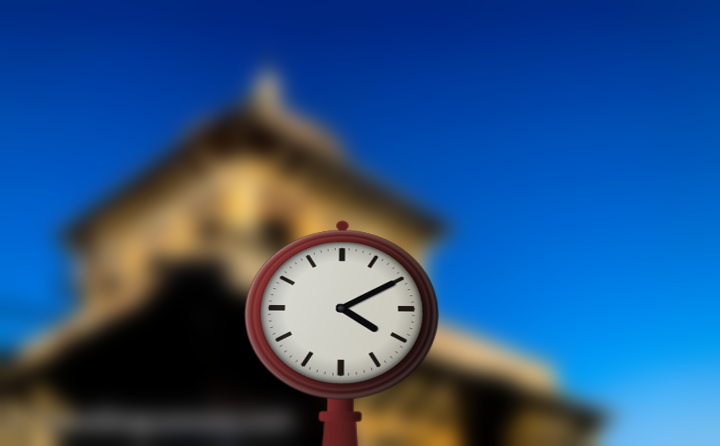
{"hour": 4, "minute": 10}
